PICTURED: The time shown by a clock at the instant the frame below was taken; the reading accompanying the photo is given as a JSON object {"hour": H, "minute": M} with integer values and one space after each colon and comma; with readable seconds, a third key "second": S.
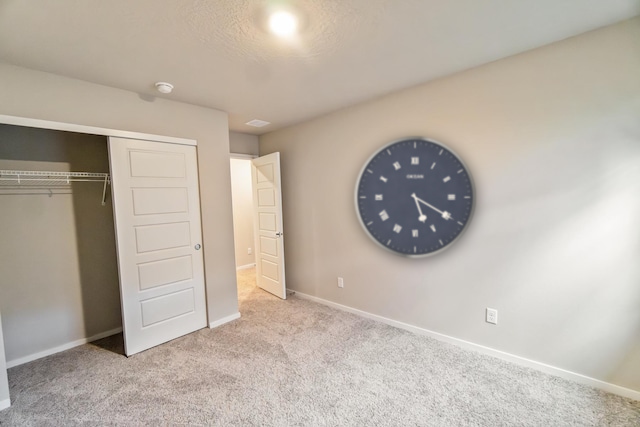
{"hour": 5, "minute": 20}
